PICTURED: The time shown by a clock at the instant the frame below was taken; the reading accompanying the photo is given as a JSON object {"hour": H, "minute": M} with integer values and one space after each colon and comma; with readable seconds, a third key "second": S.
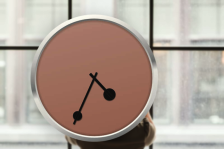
{"hour": 4, "minute": 34}
